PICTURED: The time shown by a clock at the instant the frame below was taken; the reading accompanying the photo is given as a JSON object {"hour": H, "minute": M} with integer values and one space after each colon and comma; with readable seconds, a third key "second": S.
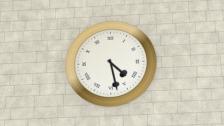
{"hour": 4, "minute": 28}
